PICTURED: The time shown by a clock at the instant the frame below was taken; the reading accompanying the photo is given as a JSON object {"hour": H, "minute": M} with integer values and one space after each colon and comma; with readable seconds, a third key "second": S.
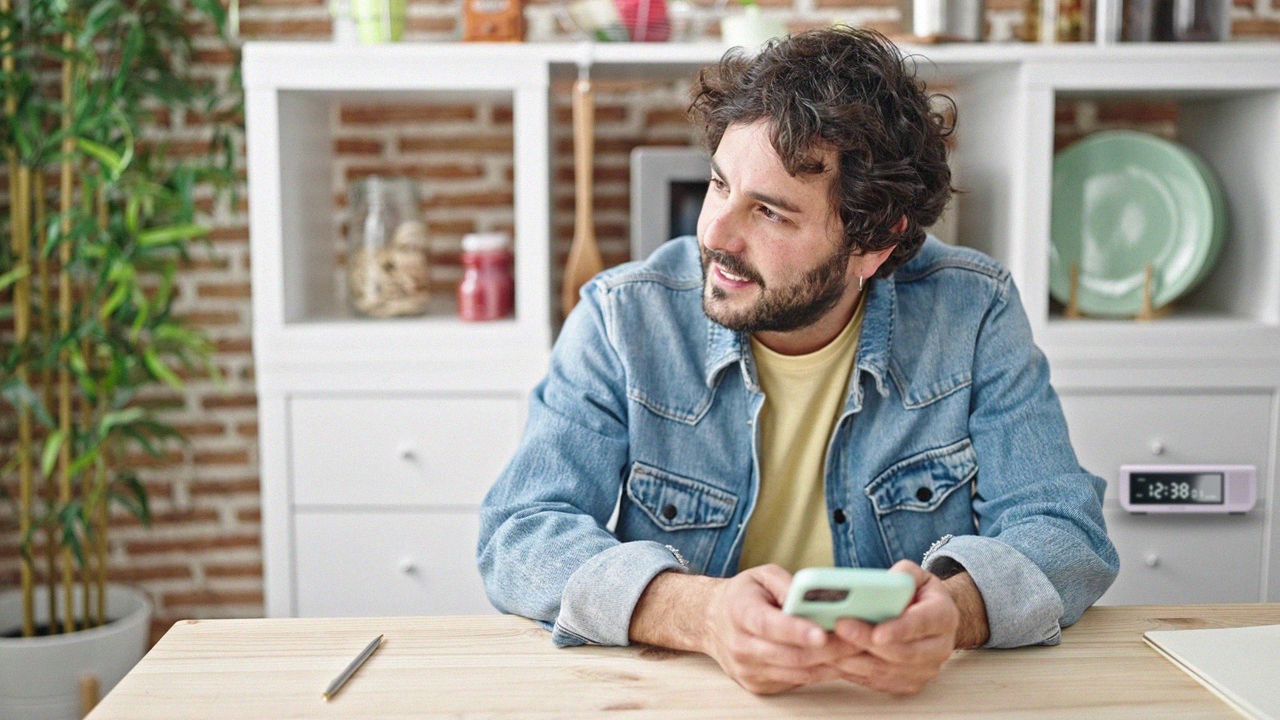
{"hour": 12, "minute": 38}
